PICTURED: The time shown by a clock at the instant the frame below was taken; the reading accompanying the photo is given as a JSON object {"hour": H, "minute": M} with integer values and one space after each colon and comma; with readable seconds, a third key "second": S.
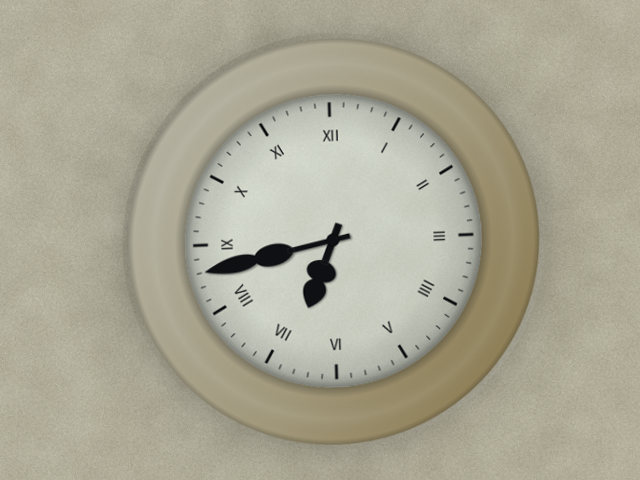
{"hour": 6, "minute": 43}
